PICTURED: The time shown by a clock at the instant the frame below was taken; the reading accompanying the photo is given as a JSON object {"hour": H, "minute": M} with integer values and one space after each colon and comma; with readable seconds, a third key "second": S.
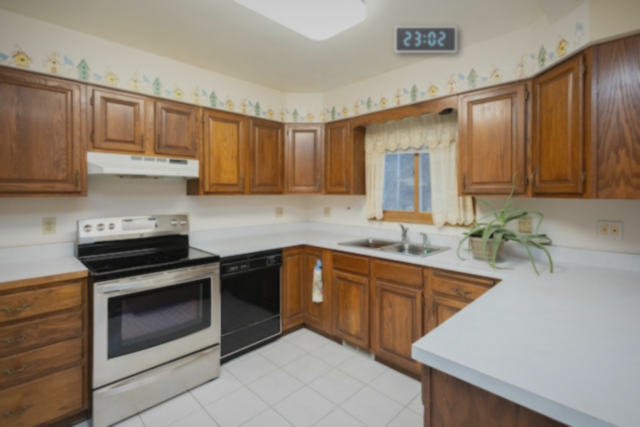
{"hour": 23, "minute": 2}
